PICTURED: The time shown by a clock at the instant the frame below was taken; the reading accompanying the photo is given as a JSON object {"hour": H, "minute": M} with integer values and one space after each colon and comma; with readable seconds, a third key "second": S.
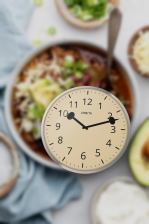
{"hour": 10, "minute": 12}
